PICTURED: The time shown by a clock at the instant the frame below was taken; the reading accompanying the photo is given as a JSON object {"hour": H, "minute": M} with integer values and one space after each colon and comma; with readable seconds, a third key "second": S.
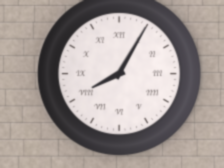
{"hour": 8, "minute": 5}
